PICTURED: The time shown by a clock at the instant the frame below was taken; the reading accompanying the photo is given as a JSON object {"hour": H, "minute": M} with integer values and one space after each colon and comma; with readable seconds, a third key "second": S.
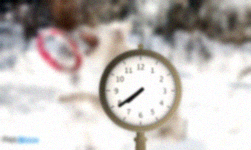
{"hour": 7, "minute": 39}
